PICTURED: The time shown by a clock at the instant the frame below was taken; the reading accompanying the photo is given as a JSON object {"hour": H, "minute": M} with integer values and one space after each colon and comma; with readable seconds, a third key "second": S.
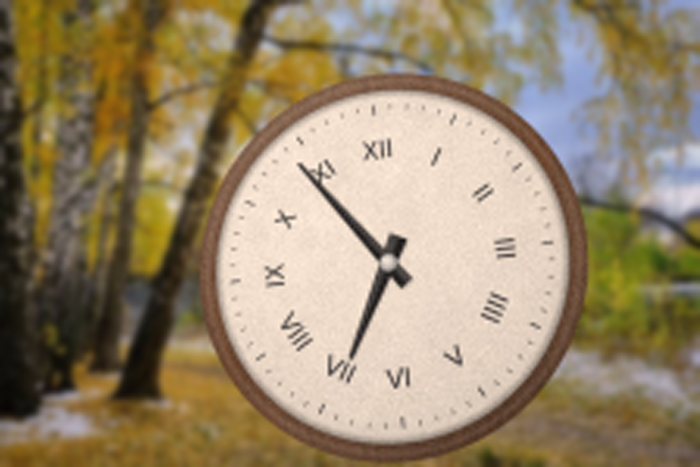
{"hour": 6, "minute": 54}
